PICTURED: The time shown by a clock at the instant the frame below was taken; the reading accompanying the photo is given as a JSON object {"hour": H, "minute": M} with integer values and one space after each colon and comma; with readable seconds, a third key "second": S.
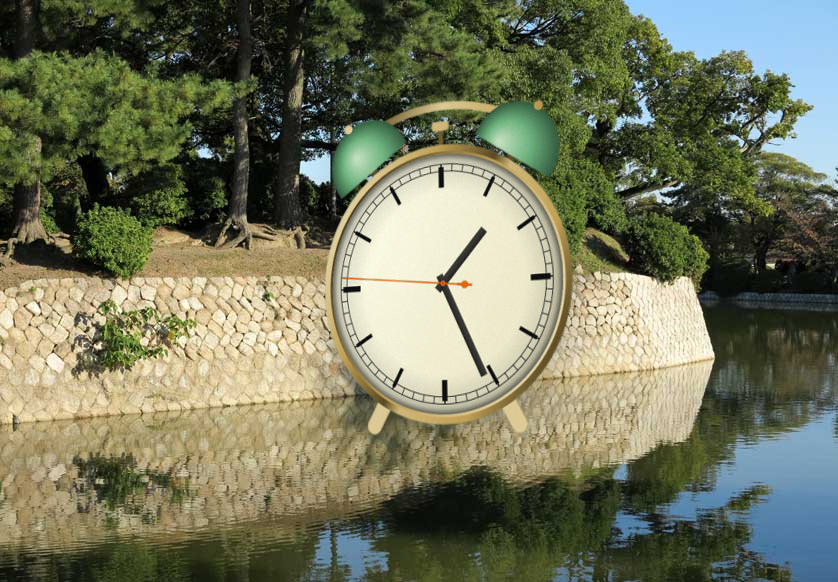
{"hour": 1, "minute": 25, "second": 46}
